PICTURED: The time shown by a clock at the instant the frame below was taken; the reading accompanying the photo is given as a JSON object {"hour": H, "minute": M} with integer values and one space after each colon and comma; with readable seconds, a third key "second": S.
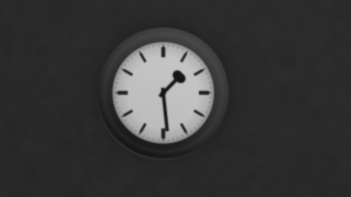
{"hour": 1, "minute": 29}
